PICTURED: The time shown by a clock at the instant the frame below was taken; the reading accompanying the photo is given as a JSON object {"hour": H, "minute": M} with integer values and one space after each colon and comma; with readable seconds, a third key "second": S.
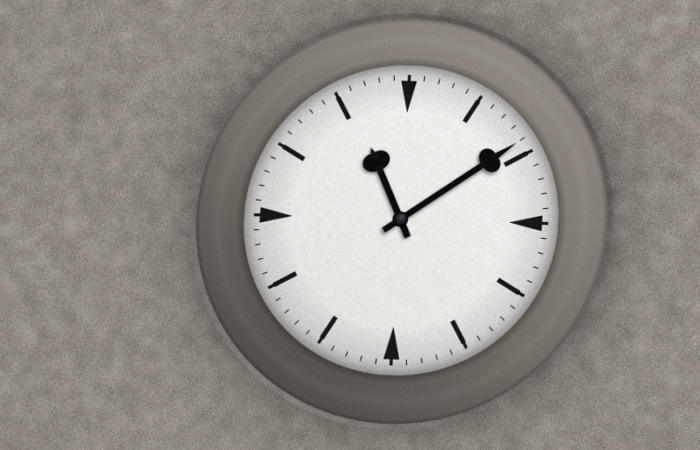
{"hour": 11, "minute": 9}
